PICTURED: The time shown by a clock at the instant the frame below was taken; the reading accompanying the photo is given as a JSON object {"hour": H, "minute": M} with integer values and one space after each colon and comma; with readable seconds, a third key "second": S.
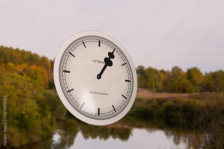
{"hour": 1, "minute": 5}
